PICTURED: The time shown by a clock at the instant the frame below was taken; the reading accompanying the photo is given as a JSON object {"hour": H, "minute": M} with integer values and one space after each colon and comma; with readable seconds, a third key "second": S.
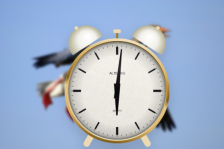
{"hour": 6, "minute": 1}
